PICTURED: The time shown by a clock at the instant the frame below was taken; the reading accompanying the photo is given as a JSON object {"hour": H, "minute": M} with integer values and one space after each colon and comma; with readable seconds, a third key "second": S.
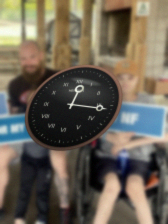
{"hour": 12, "minute": 16}
